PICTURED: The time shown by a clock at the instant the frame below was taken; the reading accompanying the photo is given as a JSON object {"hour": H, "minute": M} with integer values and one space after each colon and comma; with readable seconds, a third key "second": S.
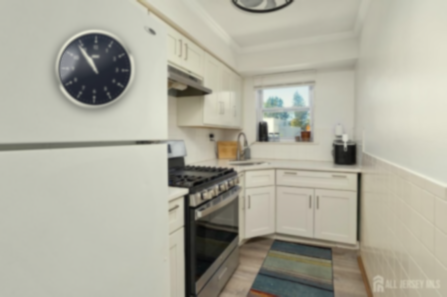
{"hour": 10, "minute": 54}
